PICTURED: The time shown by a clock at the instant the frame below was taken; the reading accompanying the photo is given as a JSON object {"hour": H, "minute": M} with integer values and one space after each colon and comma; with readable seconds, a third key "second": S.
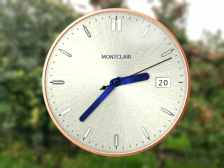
{"hour": 2, "minute": 37, "second": 11}
